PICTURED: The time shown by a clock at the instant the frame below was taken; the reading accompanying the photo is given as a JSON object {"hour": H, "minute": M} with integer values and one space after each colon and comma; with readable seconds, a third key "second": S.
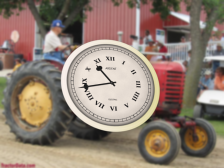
{"hour": 10, "minute": 43}
